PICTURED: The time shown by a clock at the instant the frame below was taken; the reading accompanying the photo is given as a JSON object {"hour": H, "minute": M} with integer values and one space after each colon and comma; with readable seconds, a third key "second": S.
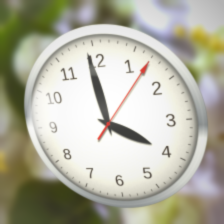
{"hour": 3, "minute": 59, "second": 7}
